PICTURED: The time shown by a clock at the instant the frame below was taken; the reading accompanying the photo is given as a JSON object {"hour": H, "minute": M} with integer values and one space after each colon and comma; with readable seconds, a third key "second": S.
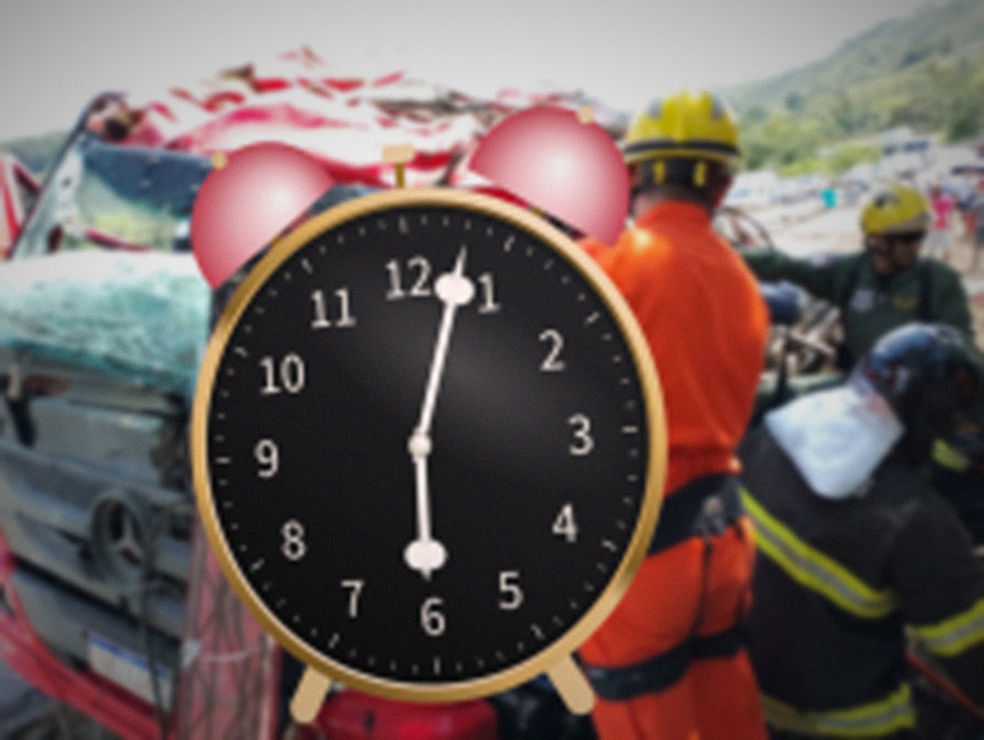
{"hour": 6, "minute": 3}
